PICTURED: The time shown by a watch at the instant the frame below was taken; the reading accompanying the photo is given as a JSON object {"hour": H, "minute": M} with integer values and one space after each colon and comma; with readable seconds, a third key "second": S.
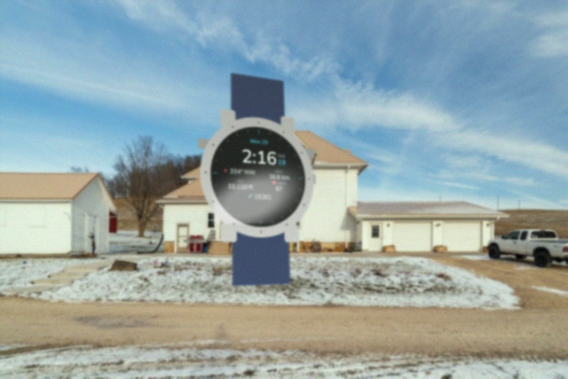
{"hour": 2, "minute": 16}
